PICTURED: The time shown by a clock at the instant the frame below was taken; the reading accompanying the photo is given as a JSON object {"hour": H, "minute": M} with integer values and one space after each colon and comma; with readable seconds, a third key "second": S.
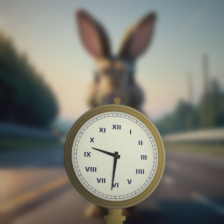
{"hour": 9, "minute": 31}
